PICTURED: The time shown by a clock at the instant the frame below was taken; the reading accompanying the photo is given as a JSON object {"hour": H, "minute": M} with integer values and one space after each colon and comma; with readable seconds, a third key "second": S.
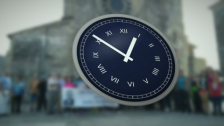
{"hour": 12, "minute": 51}
